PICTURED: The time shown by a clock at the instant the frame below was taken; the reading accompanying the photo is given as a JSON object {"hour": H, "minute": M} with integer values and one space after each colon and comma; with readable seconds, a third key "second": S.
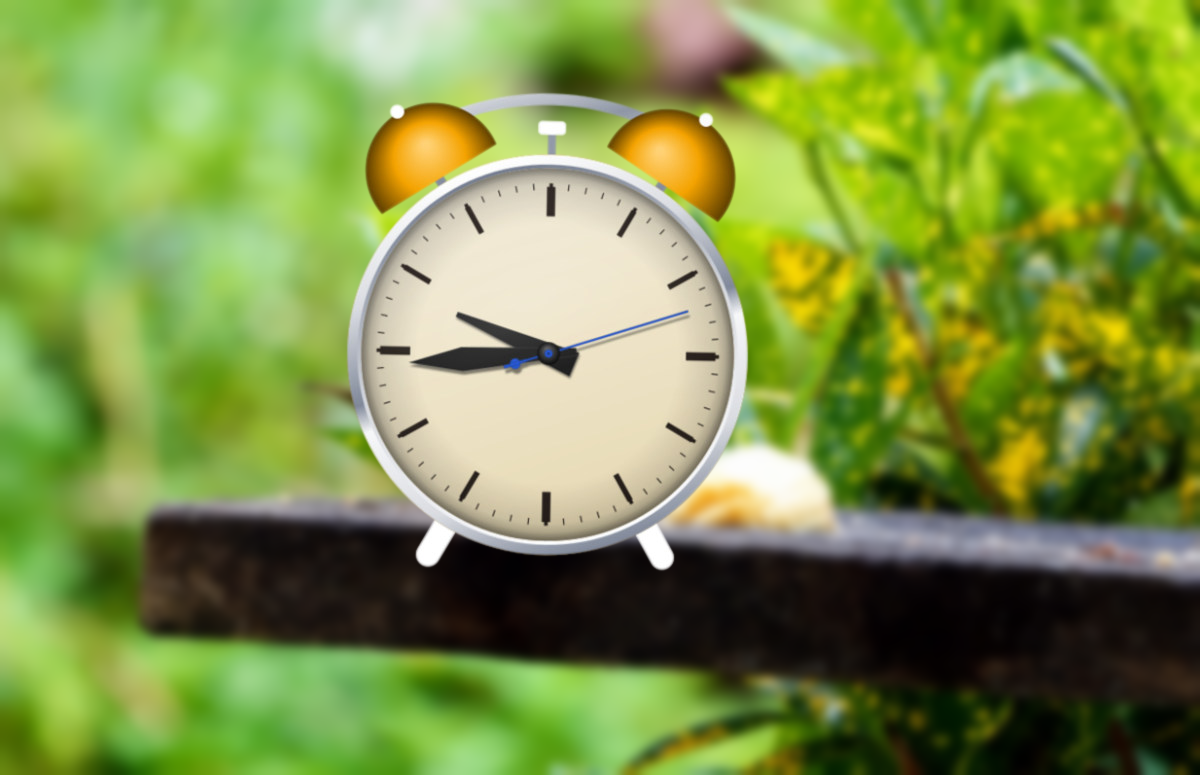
{"hour": 9, "minute": 44, "second": 12}
